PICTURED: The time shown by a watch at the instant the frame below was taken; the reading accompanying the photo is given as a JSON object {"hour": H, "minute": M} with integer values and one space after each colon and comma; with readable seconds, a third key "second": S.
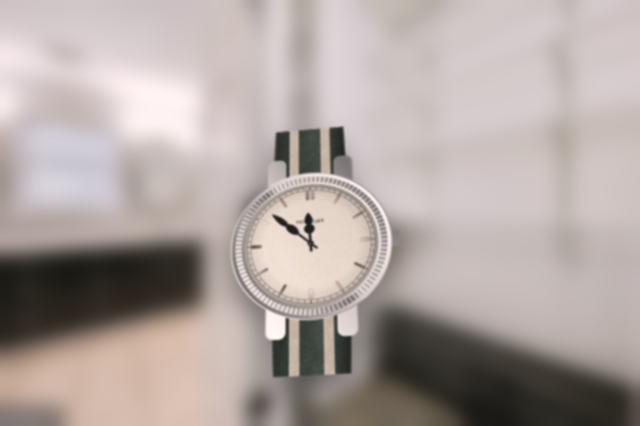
{"hour": 11, "minute": 52}
